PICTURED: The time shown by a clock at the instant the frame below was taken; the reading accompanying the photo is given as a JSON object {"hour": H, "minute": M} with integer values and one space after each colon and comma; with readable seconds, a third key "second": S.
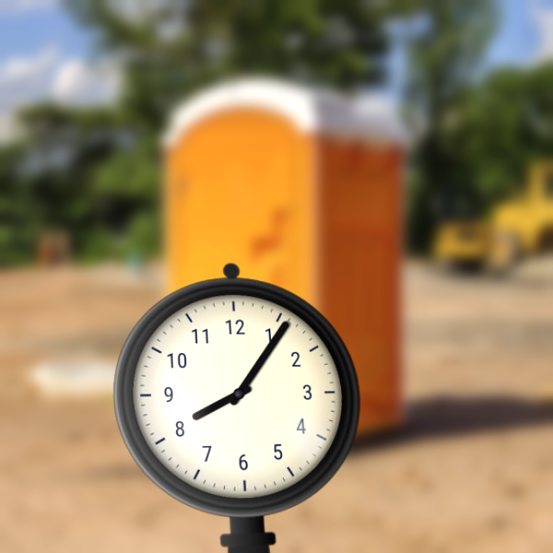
{"hour": 8, "minute": 6}
